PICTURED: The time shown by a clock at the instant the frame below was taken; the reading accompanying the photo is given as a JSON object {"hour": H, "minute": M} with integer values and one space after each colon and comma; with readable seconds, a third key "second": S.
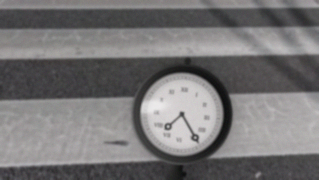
{"hour": 7, "minute": 24}
